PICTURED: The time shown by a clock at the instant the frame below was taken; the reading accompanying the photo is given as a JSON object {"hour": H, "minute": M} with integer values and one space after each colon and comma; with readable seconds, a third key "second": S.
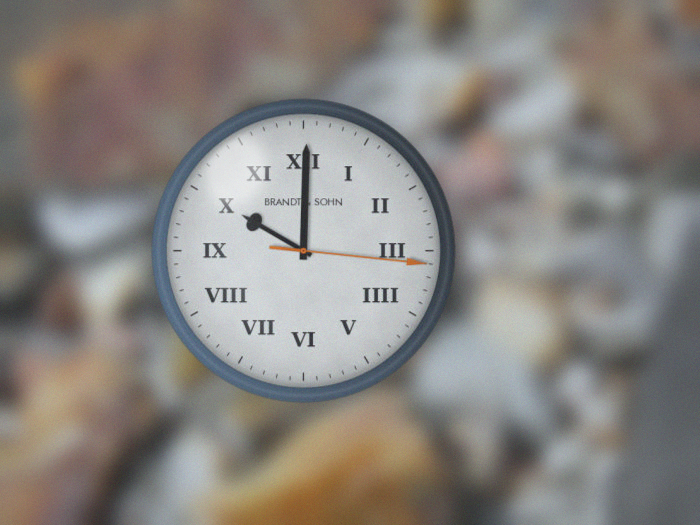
{"hour": 10, "minute": 0, "second": 16}
